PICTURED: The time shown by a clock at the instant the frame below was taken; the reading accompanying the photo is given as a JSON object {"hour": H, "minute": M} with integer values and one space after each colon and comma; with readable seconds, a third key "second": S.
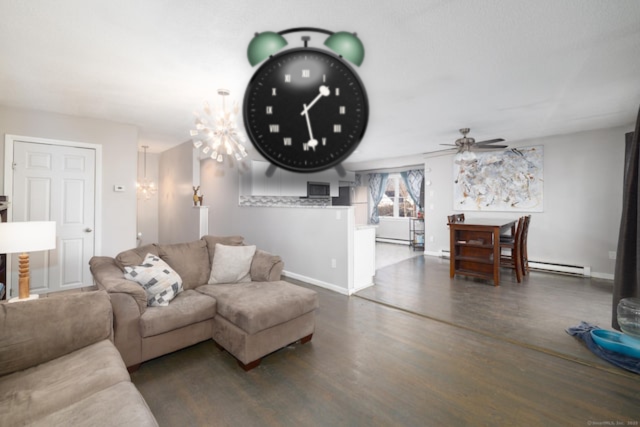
{"hour": 1, "minute": 28}
